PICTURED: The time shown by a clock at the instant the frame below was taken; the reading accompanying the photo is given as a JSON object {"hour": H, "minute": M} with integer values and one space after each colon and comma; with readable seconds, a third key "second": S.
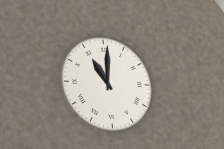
{"hour": 11, "minute": 1}
